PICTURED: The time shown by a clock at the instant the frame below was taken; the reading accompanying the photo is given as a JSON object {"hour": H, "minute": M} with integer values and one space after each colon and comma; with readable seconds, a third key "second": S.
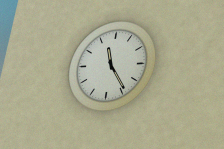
{"hour": 11, "minute": 24}
